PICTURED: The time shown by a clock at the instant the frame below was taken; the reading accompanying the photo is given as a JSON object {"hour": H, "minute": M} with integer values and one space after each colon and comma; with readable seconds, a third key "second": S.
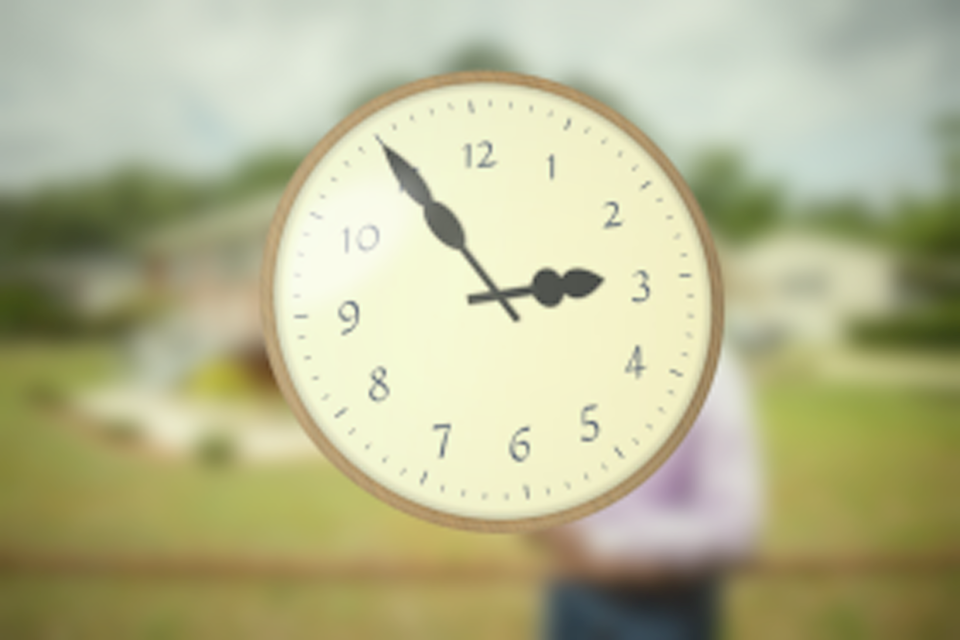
{"hour": 2, "minute": 55}
